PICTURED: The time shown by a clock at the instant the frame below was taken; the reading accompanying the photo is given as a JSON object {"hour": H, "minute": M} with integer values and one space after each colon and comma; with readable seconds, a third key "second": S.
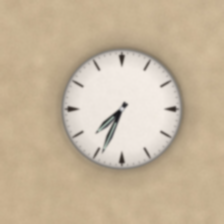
{"hour": 7, "minute": 34}
